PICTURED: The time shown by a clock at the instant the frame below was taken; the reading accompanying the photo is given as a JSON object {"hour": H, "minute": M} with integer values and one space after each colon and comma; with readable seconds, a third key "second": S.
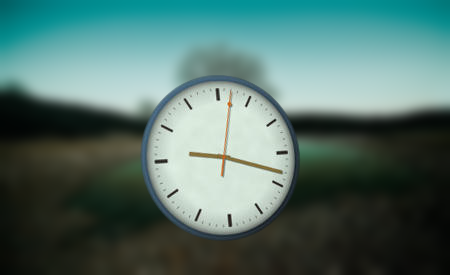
{"hour": 9, "minute": 18, "second": 2}
